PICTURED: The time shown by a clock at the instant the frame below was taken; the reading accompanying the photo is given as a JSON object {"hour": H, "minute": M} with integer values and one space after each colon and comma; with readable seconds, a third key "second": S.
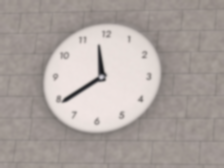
{"hour": 11, "minute": 39}
